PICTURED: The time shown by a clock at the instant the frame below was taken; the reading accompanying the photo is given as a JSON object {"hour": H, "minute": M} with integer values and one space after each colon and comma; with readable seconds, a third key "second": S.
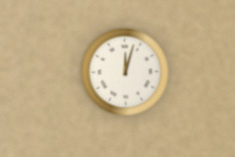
{"hour": 12, "minute": 3}
